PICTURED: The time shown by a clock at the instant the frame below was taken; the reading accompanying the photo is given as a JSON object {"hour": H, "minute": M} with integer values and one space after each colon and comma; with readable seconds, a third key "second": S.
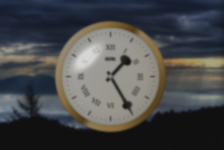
{"hour": 1, "minute": 25}
